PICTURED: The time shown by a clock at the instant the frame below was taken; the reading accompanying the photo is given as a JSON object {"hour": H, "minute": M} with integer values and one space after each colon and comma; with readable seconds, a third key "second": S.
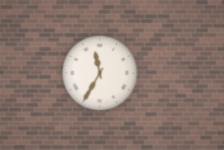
{"hour": 11, "minute": 35}
